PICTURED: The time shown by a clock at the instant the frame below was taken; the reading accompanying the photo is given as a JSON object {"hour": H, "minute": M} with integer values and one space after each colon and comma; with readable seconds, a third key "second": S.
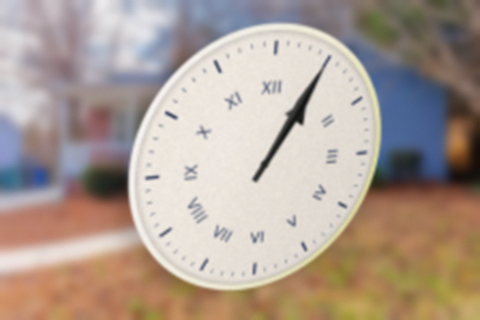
{"hour": 1, "minute": 5}
